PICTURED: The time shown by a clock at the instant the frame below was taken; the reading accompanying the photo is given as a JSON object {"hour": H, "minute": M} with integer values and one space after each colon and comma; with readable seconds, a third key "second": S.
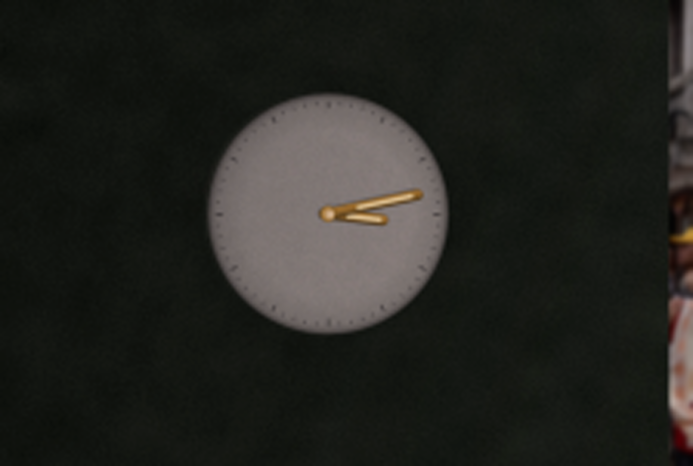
{"hour": 3, "minute": 13}
